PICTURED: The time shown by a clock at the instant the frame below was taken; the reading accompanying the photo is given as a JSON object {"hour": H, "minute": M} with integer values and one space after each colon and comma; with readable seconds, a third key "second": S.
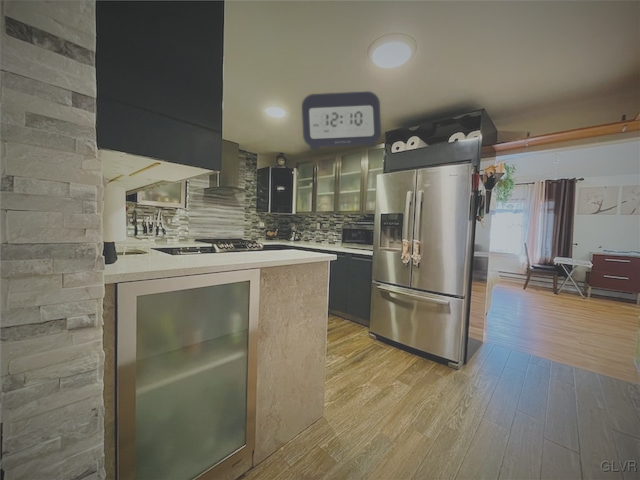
{"hour": 12, "minute": 10}
